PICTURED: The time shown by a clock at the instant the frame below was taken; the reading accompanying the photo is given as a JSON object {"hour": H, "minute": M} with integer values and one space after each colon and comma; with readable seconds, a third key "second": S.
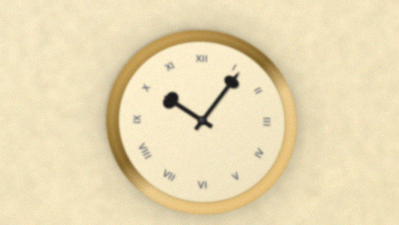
{"hour": 10, "minute": 6}
